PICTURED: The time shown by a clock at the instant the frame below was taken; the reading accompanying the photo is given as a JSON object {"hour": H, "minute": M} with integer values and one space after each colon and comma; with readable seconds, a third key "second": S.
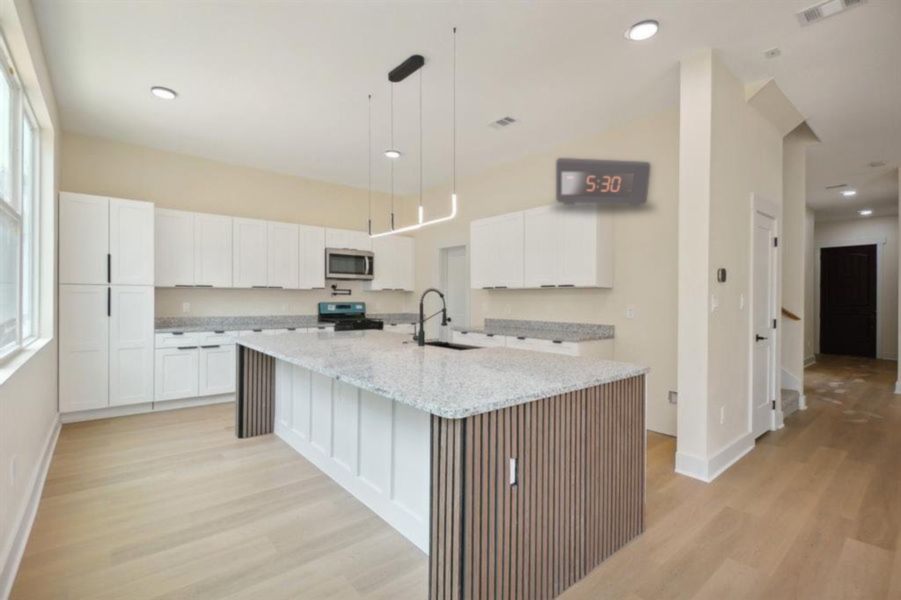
{"hour": 5, "minute": 30}
